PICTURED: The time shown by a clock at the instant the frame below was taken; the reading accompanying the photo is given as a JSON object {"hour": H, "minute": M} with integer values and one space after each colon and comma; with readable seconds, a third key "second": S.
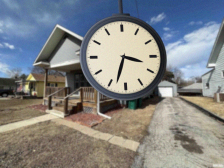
{"hour": 3, "minute": 33}
